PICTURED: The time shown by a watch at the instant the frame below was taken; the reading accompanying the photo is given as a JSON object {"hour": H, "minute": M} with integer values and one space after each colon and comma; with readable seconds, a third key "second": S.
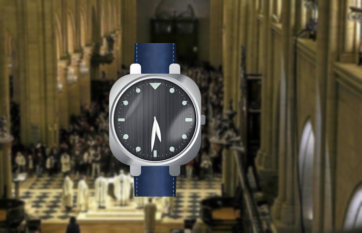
{"hour": 5, "minute": 31}
